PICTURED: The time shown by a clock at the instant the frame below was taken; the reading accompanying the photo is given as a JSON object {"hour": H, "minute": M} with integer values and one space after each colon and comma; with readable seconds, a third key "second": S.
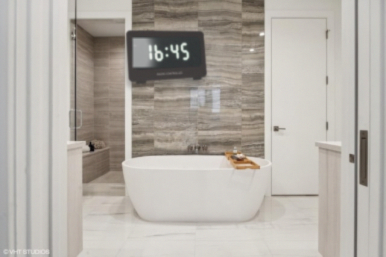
{"hour": 16, "minute": 45}
